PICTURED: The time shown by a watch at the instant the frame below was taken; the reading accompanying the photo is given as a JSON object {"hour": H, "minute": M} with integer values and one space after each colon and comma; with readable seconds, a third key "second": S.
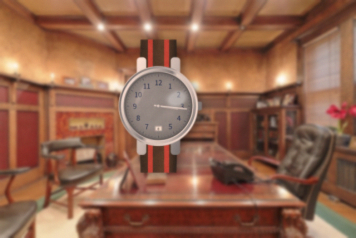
{"hour": 3, "minute": 16}
